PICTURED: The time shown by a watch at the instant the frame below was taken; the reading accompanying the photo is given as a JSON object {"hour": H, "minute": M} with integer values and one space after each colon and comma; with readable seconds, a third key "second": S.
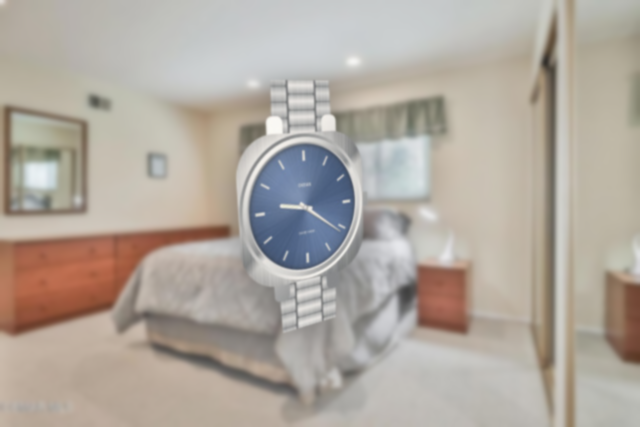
{"hour": 9, "minute": 21}
